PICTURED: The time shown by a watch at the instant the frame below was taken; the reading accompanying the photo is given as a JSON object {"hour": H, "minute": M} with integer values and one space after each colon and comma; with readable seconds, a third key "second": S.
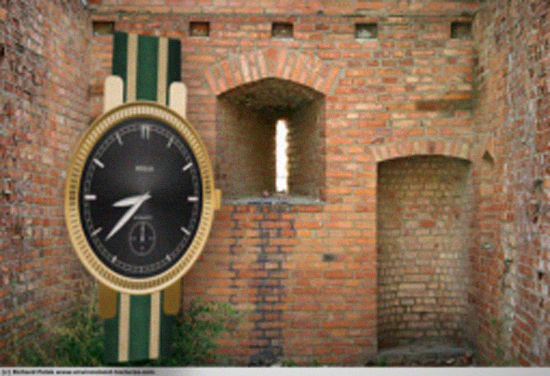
{"hour": 8, "minute": 38}
